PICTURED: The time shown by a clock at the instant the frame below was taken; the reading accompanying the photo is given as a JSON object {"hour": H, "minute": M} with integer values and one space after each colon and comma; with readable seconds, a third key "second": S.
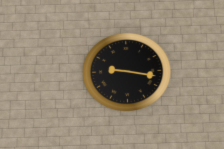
{"hour": 9, "minute": 17}
